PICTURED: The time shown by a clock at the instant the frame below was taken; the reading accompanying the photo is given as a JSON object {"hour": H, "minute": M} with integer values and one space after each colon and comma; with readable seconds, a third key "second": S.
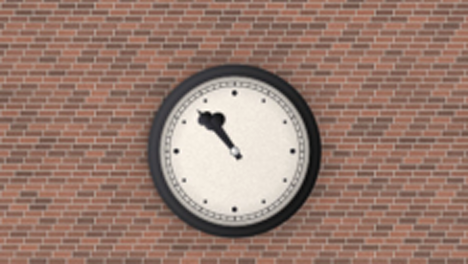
{"hour": 10, "minute": 53}
